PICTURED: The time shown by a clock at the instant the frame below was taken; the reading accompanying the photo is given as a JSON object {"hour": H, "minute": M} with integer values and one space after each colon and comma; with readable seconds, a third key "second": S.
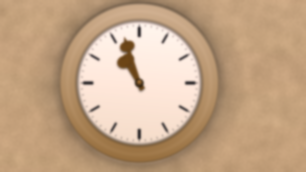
{"hour": 10, "minute": 57}
